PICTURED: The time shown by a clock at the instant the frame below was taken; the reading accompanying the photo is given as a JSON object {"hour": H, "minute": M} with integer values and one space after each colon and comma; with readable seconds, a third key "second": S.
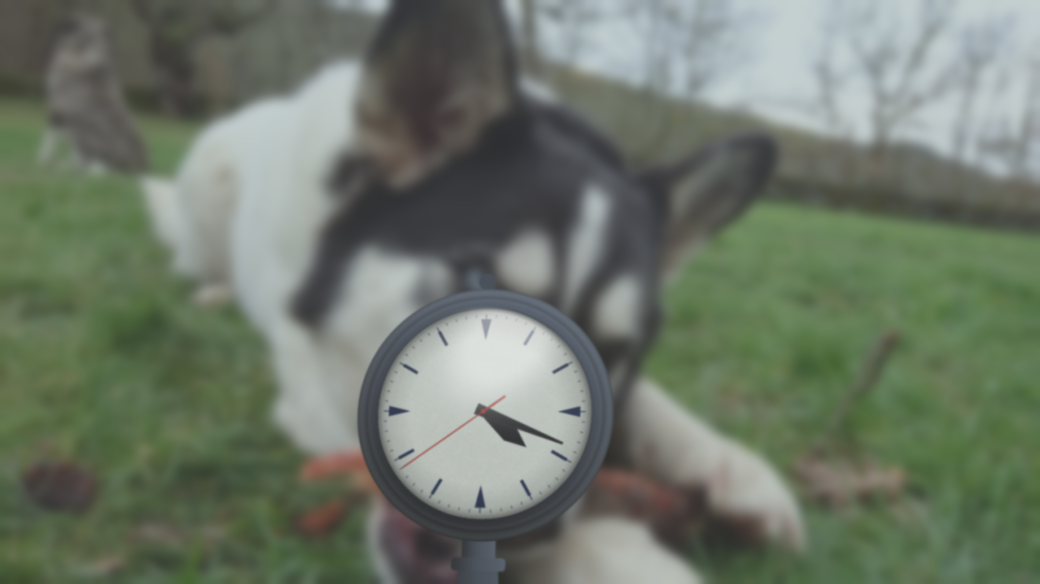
{"hour": 4, "minute": 18, "second": 39}
